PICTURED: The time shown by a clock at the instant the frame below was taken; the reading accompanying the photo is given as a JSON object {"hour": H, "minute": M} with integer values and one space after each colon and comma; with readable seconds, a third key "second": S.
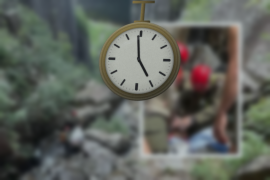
{"hour": 4, "minute": 59}
